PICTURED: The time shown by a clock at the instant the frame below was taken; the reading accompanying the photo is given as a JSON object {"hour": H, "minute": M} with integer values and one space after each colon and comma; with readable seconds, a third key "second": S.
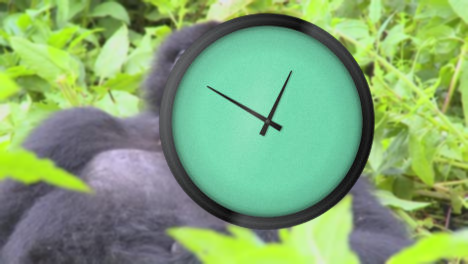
{"hour": 12, "minute": 50}
